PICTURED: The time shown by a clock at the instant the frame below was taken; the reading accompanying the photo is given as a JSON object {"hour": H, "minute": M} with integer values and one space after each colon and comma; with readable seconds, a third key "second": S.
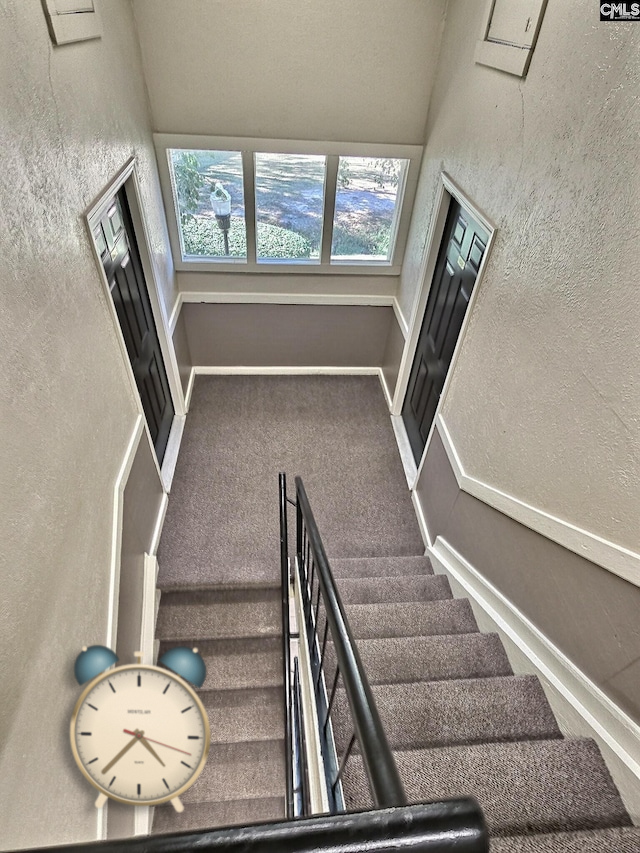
{"hour": 4, "minute": 37, "second": 18}
